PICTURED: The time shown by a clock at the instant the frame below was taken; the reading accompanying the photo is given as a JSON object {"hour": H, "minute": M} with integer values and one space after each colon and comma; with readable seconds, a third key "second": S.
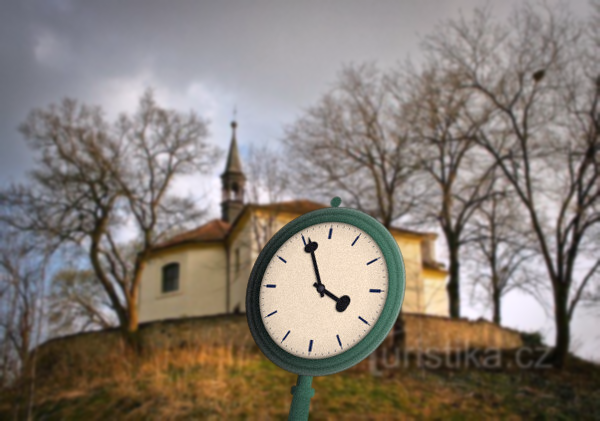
{"hour": 3, "minute": 56}
